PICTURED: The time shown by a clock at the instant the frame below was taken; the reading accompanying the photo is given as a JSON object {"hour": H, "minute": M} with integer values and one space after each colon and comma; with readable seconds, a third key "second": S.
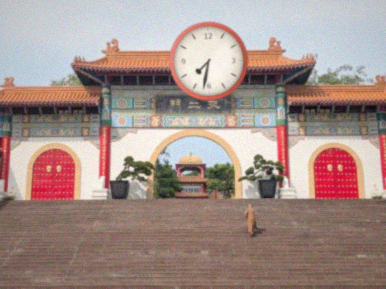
{"hour": 7, "minute": 32}
